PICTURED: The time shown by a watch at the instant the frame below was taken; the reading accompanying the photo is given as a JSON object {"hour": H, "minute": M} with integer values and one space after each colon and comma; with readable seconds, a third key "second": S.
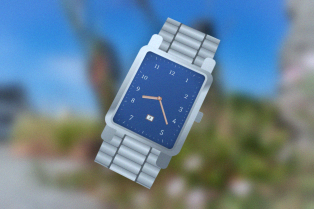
{"hour": 8, "minute": 23}
